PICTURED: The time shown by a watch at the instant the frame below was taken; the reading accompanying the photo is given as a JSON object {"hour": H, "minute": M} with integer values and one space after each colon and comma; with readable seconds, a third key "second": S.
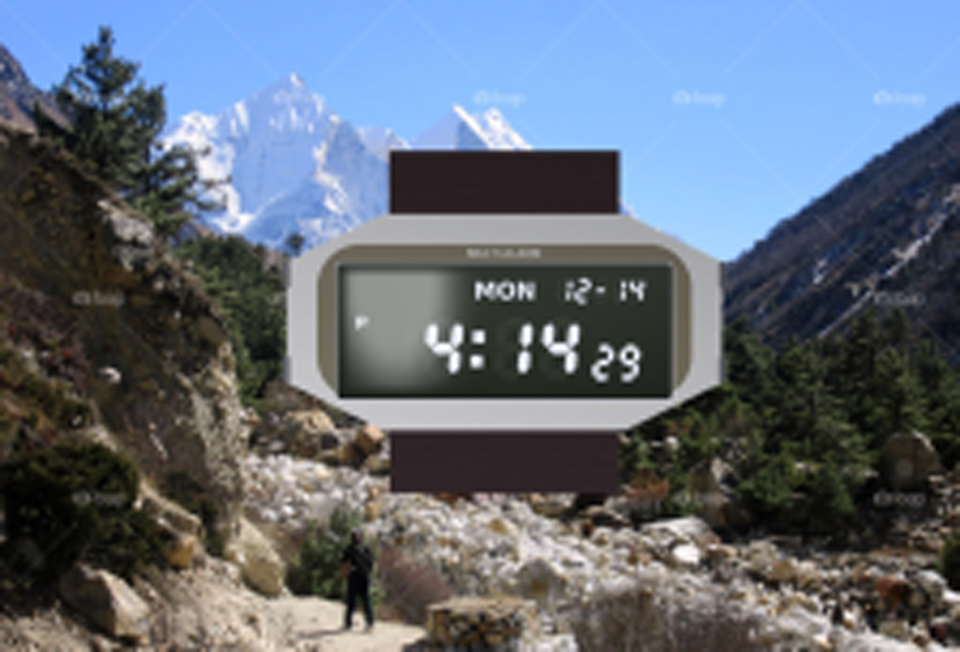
{"hour": 4, "minute": 14, "second": 29}
